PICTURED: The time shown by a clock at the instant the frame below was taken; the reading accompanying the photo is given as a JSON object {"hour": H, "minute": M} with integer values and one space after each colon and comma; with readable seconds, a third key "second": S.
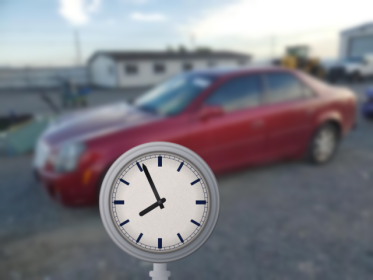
{"hour": 7, "minute": 56}
